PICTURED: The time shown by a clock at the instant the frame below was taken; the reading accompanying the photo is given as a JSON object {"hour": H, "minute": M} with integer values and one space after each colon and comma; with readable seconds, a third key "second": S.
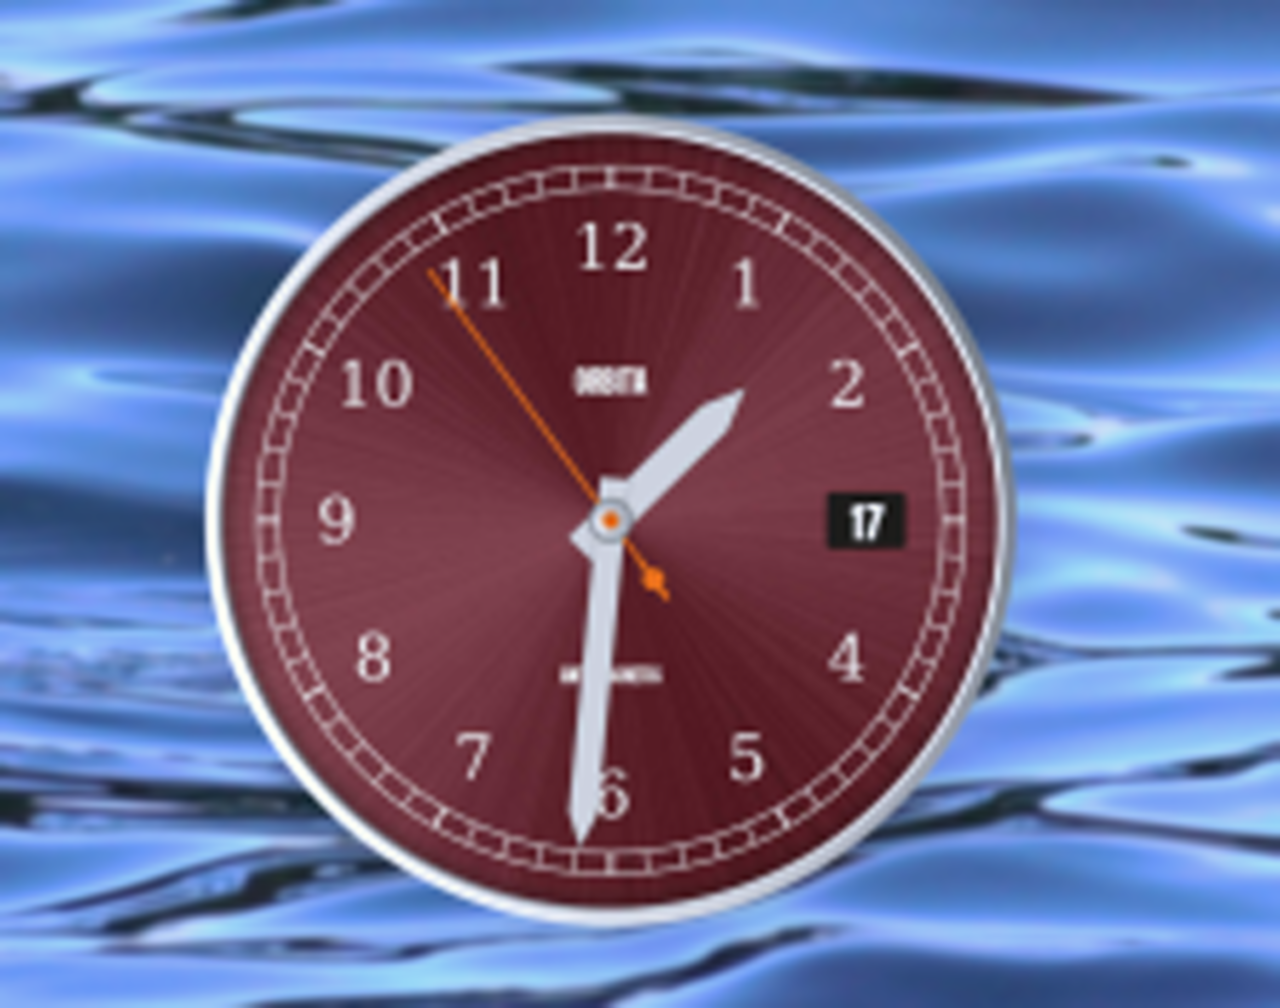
{"hour": 1, "minute": 30, "second": 54}
